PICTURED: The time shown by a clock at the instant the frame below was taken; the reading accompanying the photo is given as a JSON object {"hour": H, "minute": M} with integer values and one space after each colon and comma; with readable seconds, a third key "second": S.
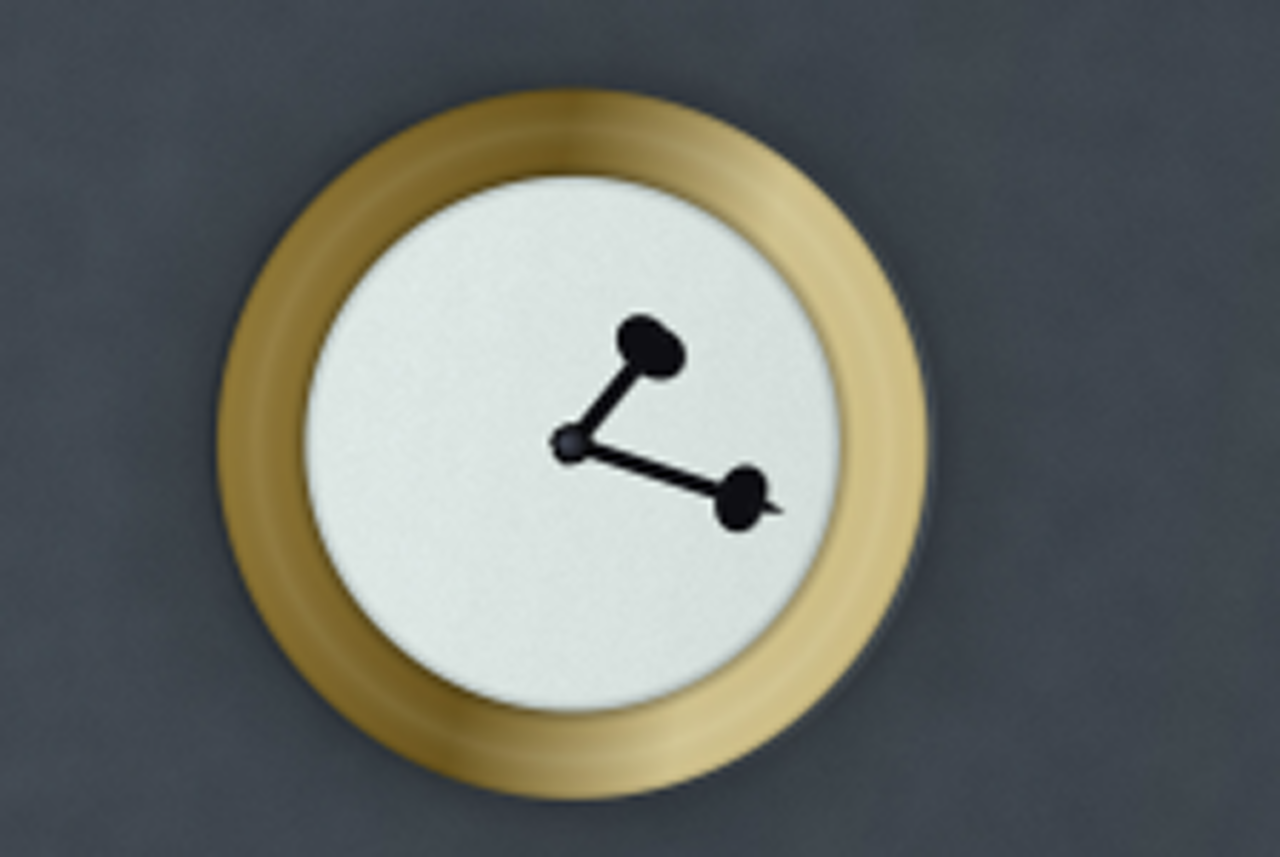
{"hour": 1, "minute": 18}
